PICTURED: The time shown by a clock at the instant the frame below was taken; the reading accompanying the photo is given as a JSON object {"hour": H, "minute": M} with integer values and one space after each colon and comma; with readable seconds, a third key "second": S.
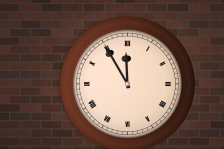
{"hour": 11, "minute": 55}
